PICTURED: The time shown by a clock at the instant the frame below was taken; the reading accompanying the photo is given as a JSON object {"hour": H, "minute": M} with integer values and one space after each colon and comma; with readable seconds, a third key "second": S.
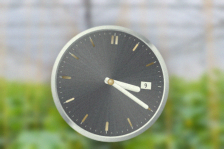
{"hour": 3, "minute": 20}
